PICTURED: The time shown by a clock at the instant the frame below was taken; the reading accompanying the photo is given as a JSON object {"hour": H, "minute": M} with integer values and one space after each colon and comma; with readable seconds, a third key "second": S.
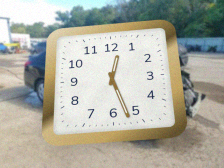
{"hour": 12, "minute": 27}
